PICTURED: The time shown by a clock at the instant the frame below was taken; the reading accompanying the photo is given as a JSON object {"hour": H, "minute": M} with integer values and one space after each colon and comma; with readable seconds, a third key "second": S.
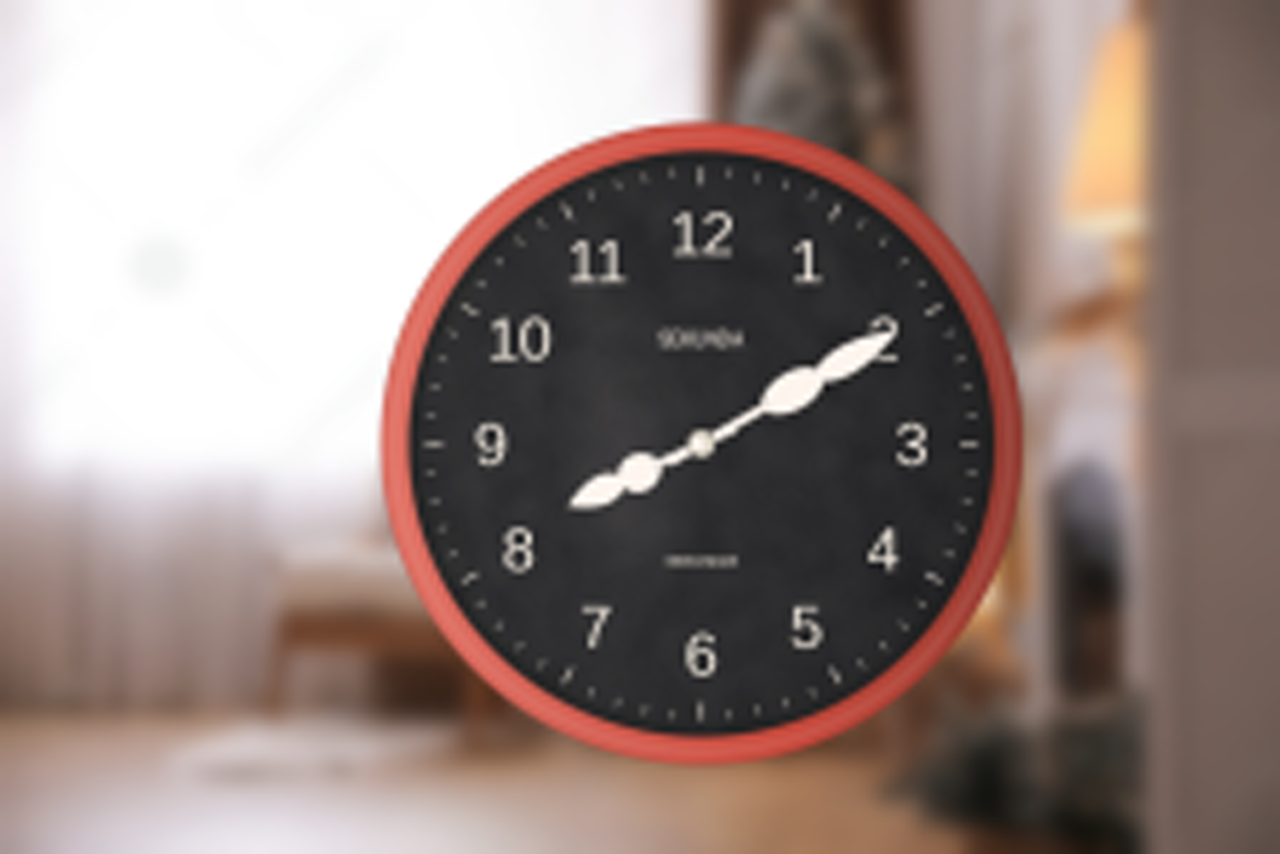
{"hour": 8, "minute": 10}
